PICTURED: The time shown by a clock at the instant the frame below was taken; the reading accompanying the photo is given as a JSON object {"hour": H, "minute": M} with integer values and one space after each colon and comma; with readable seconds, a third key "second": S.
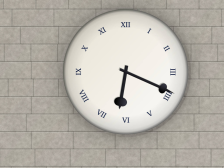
{"hour": 6, "minute": 19}
